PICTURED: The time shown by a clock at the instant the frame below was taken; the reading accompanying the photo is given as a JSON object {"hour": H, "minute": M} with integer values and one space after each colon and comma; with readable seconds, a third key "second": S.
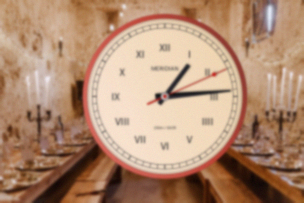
{"hour": 1, "minute": 14, "second": 11}
